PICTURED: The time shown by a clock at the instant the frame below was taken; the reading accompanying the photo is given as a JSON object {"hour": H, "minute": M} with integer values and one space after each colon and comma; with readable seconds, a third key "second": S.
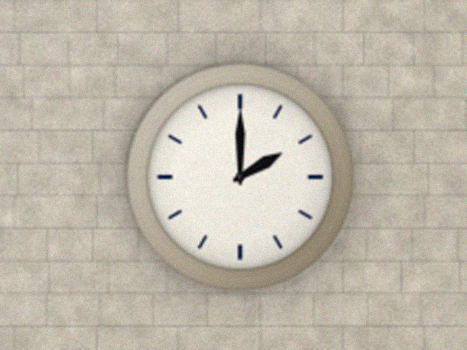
{"hour": 2, "minute": 0}
